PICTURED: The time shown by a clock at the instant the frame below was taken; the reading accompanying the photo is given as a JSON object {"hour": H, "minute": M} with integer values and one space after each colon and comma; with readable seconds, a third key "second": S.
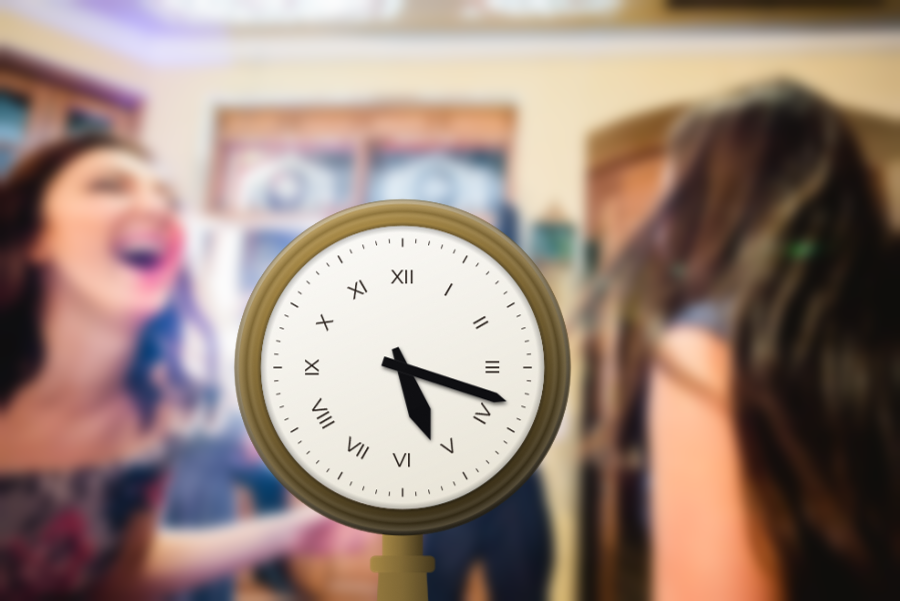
{"hour": 5, "minute": 18}
